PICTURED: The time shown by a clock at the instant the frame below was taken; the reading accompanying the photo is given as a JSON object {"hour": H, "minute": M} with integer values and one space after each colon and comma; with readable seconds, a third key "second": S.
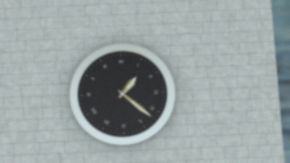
{"hour": 1, "minute": 22}
